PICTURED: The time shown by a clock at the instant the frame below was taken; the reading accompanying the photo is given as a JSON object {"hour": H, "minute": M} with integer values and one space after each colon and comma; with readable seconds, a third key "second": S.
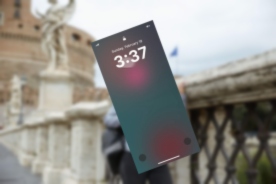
{"hour": 3, "minute": 37}
